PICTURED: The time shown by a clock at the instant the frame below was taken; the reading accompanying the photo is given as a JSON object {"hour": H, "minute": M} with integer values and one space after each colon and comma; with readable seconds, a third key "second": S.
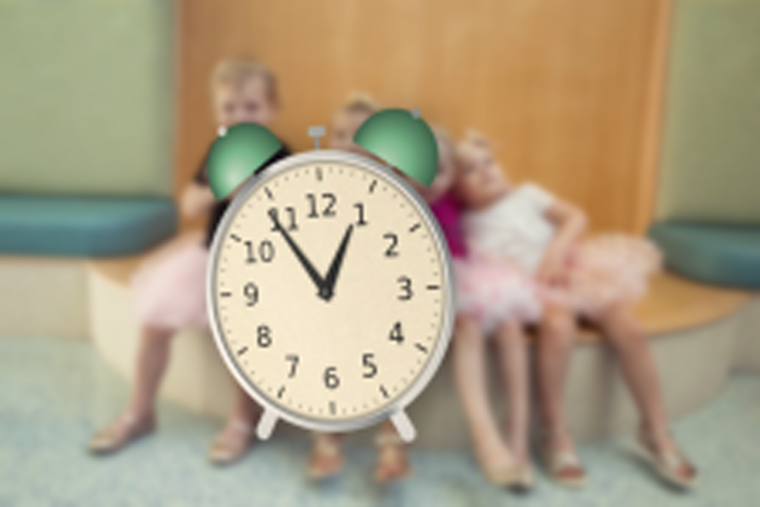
{"hour": 12, "minute": 54}
